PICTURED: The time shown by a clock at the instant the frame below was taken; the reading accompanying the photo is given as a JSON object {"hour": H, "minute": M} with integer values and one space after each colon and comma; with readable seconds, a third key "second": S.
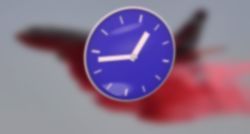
{"hour": 12, "minute": 43}
